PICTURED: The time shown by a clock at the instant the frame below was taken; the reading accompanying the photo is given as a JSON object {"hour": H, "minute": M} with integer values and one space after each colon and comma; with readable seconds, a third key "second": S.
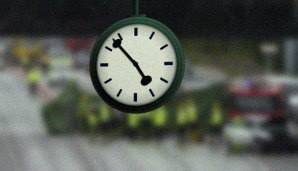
{"hour": 4, "minute": 53}
